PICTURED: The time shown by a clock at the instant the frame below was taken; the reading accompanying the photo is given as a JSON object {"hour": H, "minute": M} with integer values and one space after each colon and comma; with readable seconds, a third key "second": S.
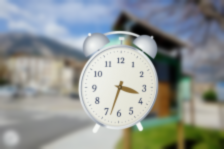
{"hour": 3, "minute": 33}
